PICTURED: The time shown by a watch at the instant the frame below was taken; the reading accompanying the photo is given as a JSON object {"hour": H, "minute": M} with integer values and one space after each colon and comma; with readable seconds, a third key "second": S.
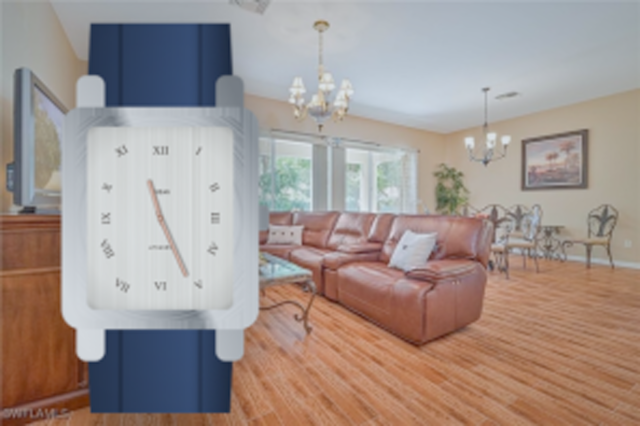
{"hour": 11, "minute": 26}
